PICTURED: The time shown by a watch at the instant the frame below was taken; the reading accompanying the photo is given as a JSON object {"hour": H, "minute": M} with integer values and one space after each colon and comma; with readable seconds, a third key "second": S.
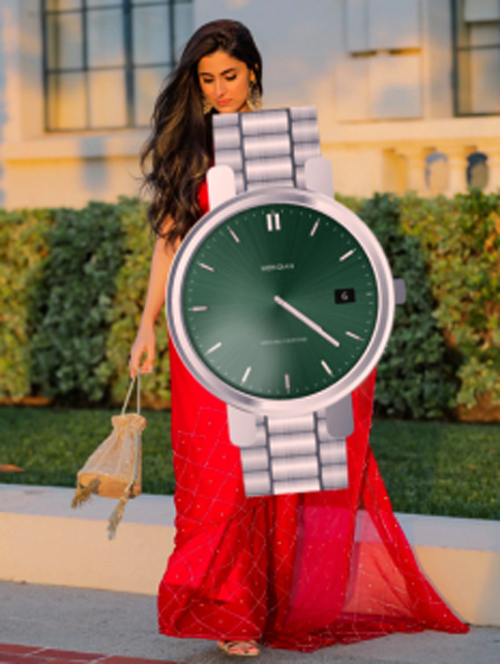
{"hour": 4, "minute": 22}
